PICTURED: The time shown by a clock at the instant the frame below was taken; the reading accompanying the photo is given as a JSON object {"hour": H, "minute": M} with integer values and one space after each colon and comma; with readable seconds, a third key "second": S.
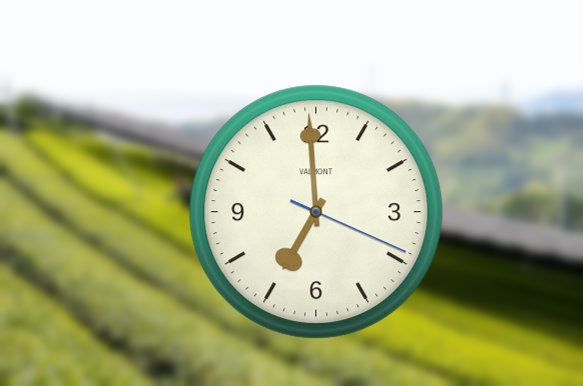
{"hour": 6, "minute": 59, "second": 19}
